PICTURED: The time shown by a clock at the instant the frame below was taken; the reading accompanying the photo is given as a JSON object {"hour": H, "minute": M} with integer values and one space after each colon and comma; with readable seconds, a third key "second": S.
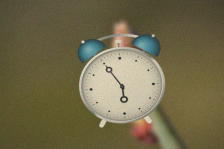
{"hour": 5, "minute": 55}
